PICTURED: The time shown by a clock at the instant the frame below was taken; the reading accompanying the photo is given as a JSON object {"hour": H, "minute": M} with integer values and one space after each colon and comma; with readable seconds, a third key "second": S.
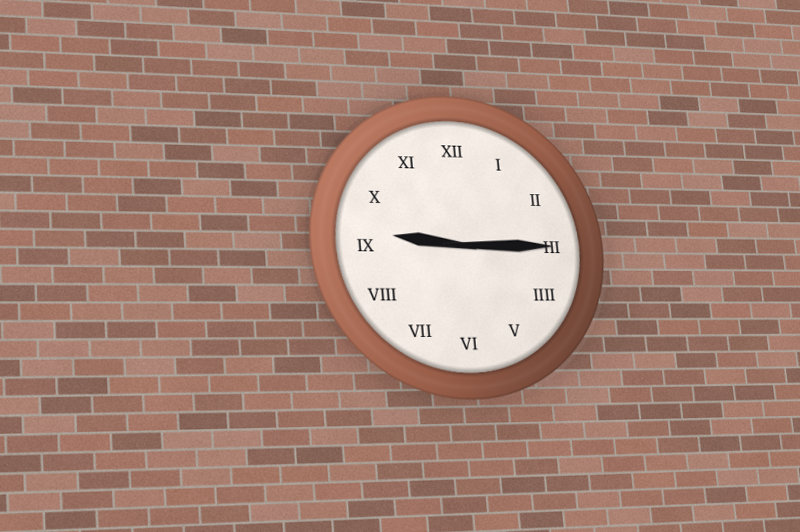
{"hour": 9, "minute": 15}
